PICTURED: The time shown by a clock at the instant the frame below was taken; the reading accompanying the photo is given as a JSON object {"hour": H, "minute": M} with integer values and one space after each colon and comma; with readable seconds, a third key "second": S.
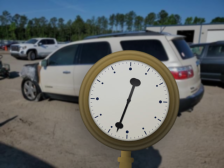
{"hour": 12, "minute": 33}
